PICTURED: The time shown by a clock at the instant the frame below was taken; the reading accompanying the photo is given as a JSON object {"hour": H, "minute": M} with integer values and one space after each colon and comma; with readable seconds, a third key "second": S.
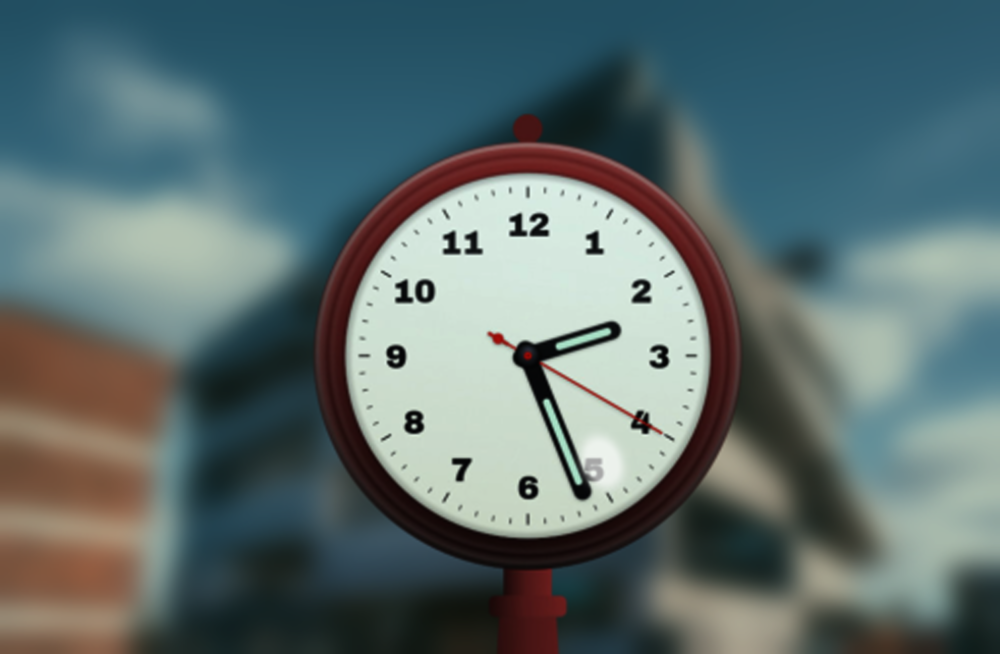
{"hour": 2, "minute": 26, "second": 20}
